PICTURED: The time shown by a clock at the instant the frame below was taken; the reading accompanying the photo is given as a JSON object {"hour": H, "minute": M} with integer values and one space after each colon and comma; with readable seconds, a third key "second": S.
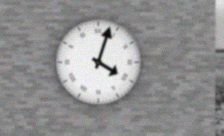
{"hour": 4, "minute": 3}
